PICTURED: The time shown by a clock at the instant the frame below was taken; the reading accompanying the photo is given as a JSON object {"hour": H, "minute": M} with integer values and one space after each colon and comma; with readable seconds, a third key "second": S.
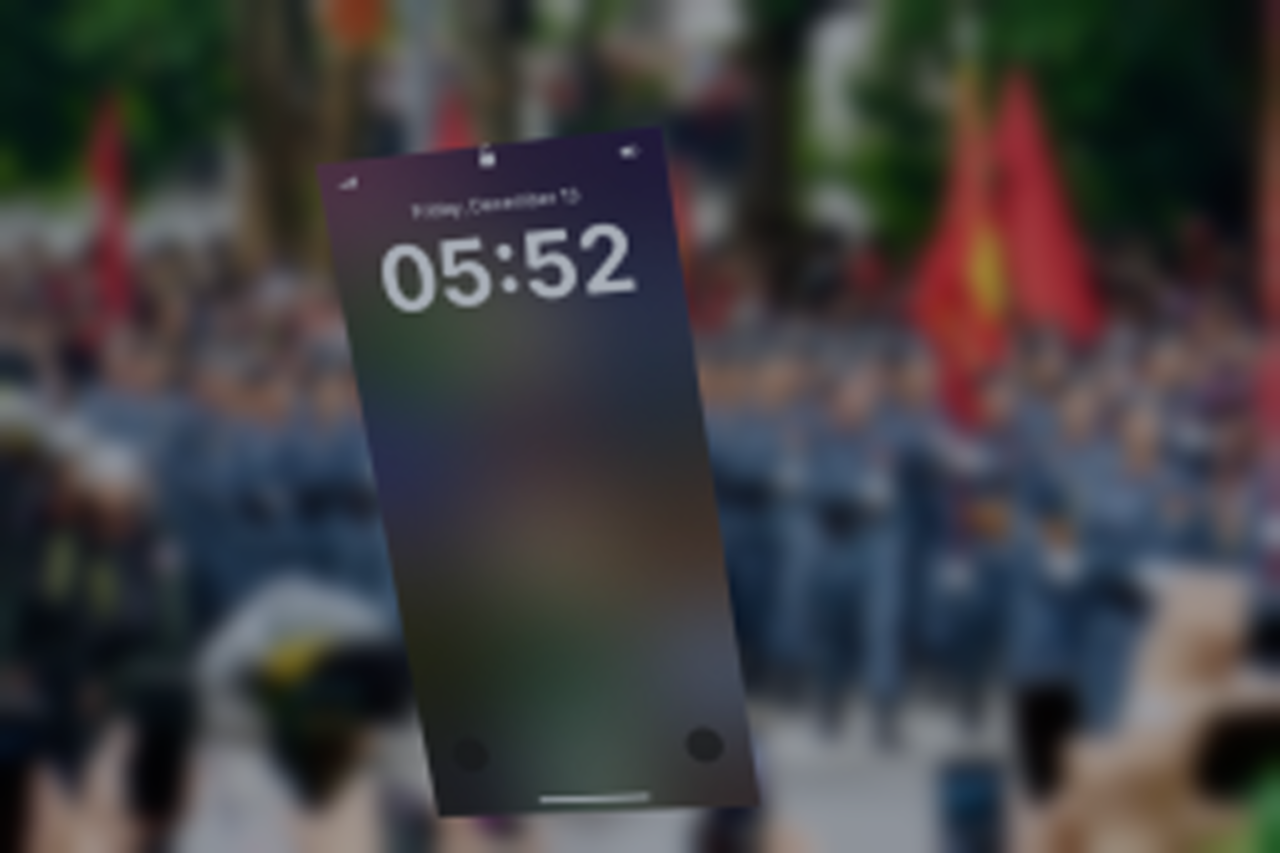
{"hour": 5, "minute": 52}
